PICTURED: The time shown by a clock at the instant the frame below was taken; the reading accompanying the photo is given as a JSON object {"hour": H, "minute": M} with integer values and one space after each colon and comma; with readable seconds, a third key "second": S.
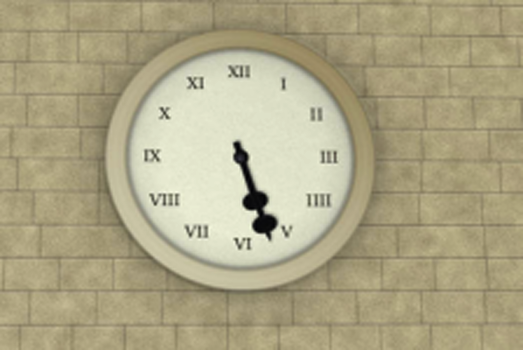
{"hour": 5, "minute": 27}
